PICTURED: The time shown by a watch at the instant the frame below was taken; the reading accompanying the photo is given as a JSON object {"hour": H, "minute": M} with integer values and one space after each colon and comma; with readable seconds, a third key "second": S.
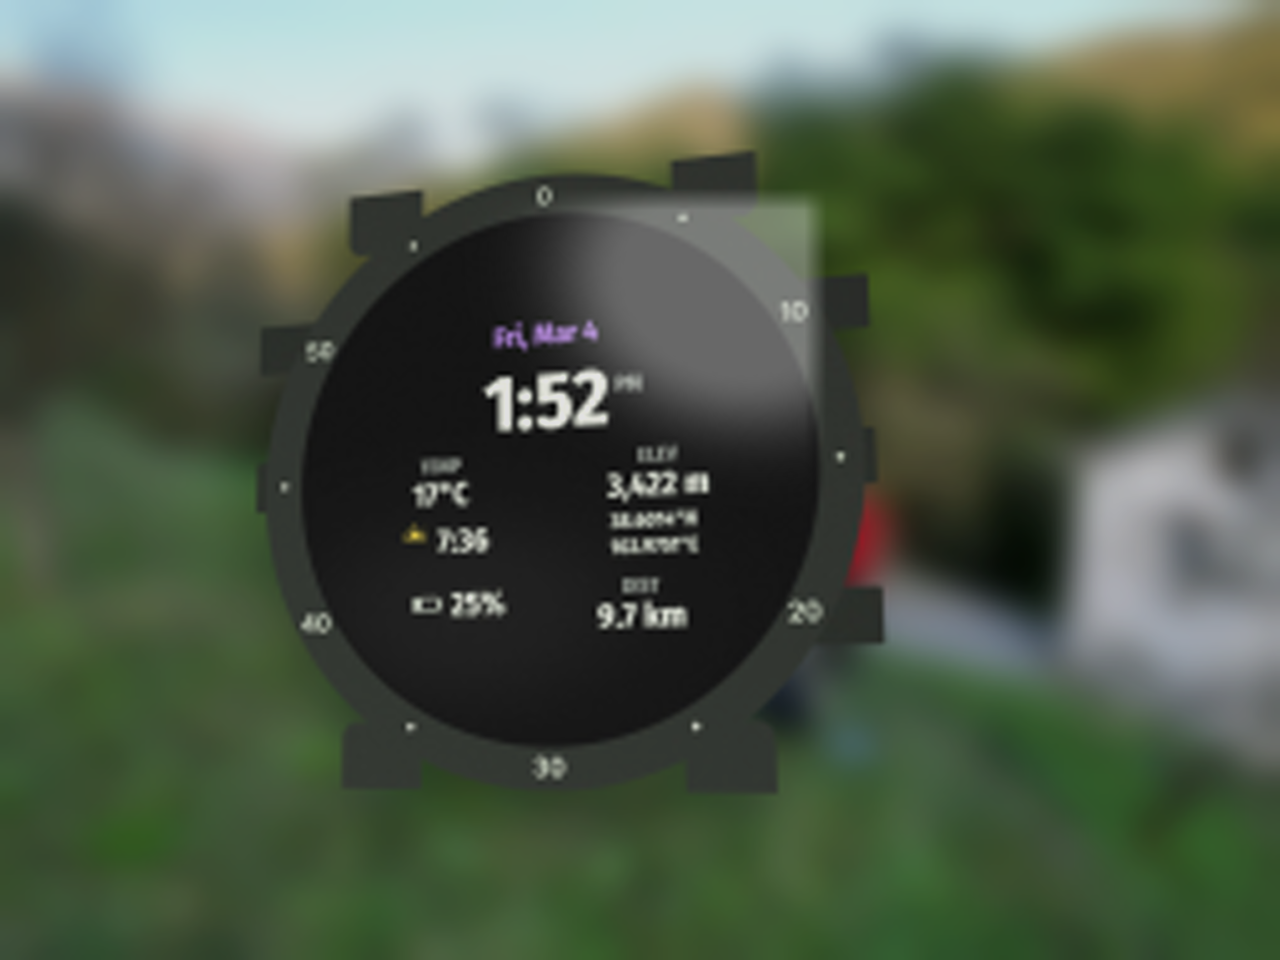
{"hour": 1, "minute": 52}
